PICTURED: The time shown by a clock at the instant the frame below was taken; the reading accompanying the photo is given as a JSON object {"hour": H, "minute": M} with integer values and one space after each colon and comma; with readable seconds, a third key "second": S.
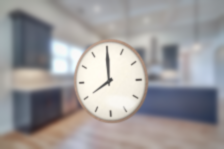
{"hour": 8, "minute": 0}
